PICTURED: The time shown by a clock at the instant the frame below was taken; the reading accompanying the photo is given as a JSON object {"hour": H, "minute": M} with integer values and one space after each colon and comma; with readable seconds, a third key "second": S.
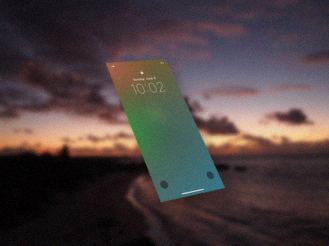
{"hour": 10, "minute": 2}
